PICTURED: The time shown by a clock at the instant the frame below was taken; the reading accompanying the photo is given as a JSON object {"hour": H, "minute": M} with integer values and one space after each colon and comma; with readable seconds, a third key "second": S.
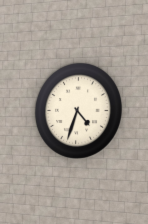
{"hour": 4, "minute": 33}
